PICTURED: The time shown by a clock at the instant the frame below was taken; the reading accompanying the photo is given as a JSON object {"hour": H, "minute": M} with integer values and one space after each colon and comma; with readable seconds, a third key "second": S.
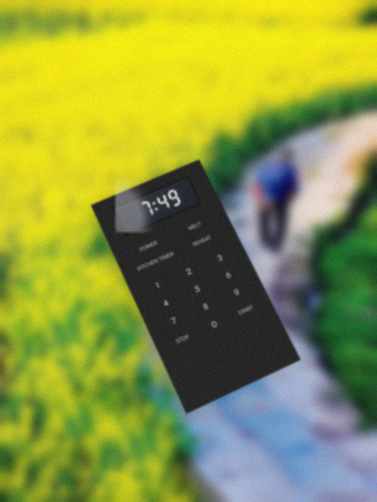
{"hour": 7, "minute": 49}
